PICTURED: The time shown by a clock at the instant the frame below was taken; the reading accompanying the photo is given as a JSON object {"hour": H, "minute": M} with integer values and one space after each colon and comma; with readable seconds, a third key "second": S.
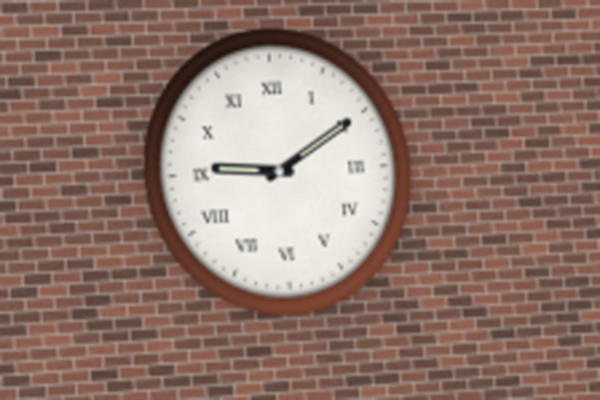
{"hour": 9, "minute": 10}
